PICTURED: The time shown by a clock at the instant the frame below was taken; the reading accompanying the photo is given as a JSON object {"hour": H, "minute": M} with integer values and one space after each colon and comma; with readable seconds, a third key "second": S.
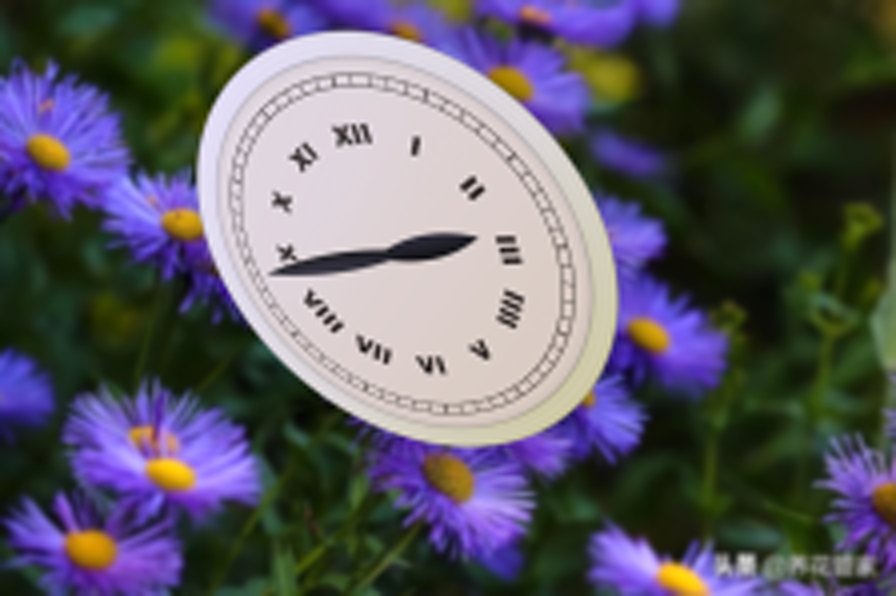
{"hour": 2, "minute": 44}
